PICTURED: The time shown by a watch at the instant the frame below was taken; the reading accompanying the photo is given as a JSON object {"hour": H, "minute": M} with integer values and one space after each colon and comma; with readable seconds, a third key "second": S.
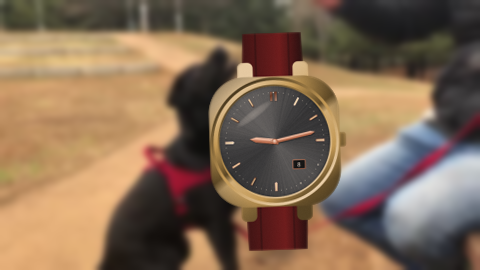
{"hour": 9, "minute": 13}
